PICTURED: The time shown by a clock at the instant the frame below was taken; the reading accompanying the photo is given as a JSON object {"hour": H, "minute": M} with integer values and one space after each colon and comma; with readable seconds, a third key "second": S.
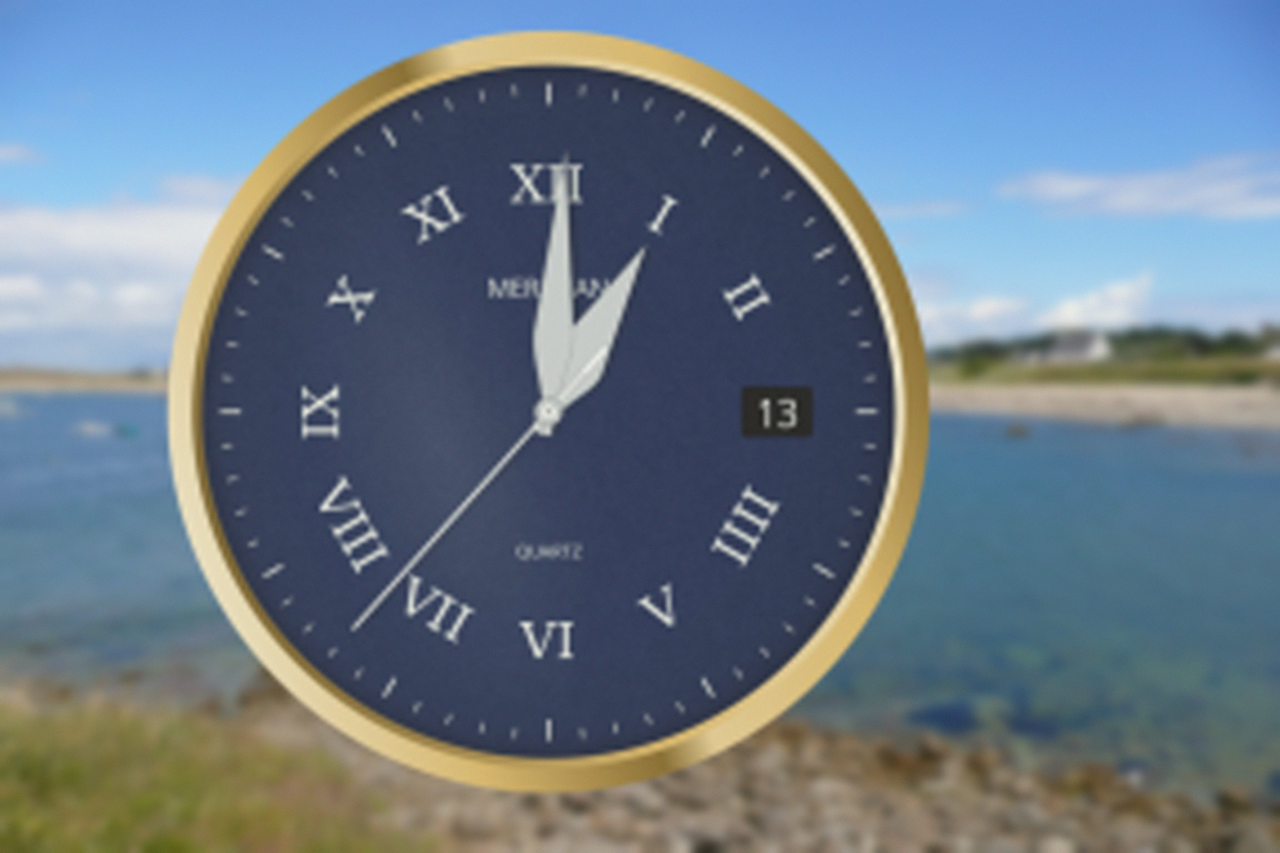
{"hour": 1, "minute": 0, "second": 37}
